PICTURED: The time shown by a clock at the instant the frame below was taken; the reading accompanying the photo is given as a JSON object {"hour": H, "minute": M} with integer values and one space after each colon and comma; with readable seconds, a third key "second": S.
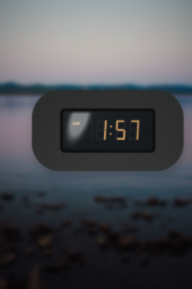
{"hour": 1, "minute": 57}
